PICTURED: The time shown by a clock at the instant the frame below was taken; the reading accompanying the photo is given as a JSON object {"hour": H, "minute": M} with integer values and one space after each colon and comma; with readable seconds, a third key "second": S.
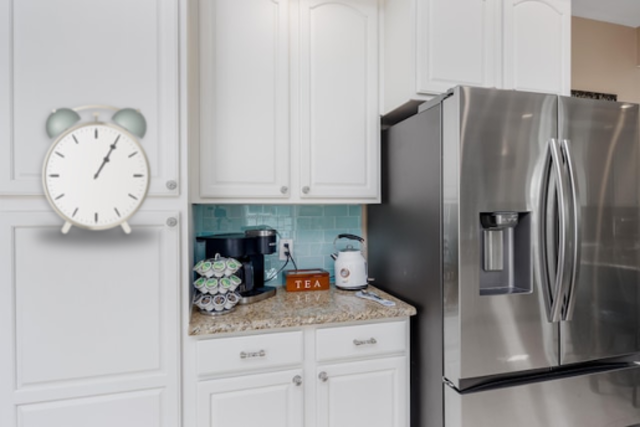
{"hour": 1, "minute": 5}
